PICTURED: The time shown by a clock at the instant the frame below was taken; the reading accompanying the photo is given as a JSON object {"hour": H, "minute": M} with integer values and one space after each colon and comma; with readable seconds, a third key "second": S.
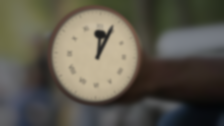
{"hour": 12, "minute": 4}
